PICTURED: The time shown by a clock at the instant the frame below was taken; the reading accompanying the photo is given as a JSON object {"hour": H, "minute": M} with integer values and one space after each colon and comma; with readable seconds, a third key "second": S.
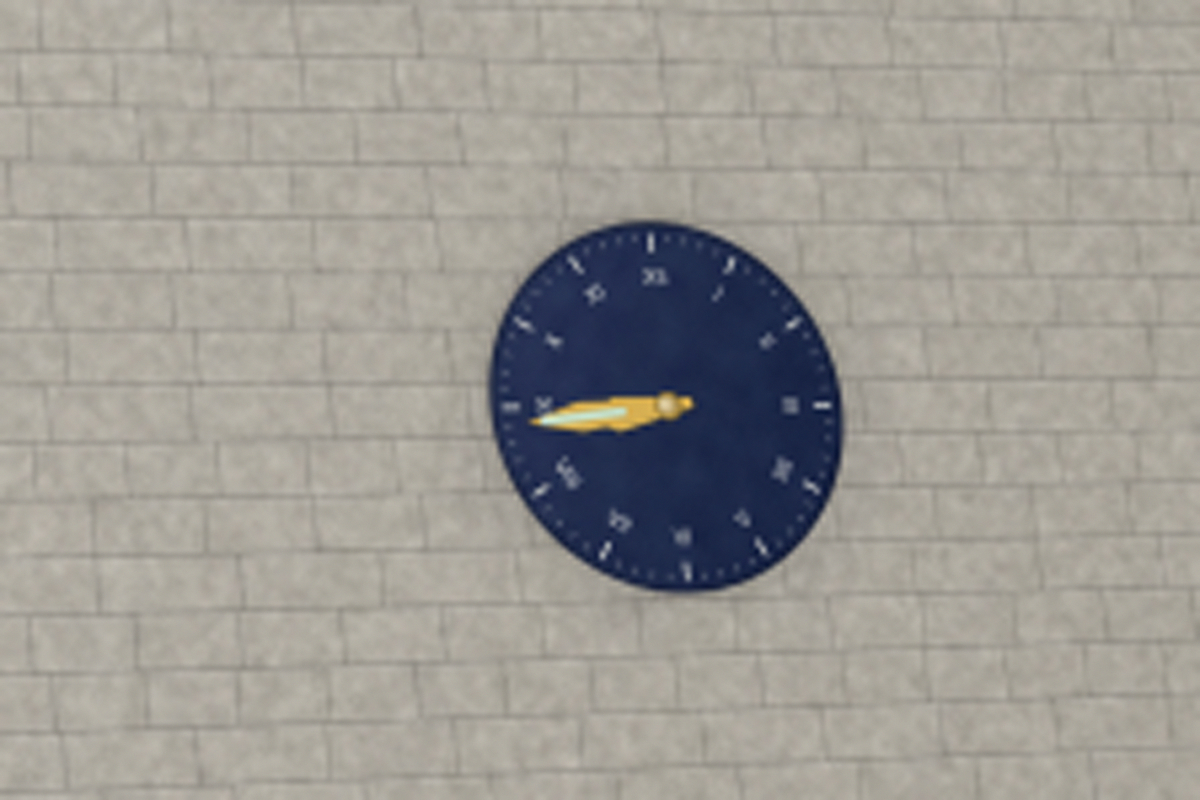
{"hour": 8, "minute": 44}
